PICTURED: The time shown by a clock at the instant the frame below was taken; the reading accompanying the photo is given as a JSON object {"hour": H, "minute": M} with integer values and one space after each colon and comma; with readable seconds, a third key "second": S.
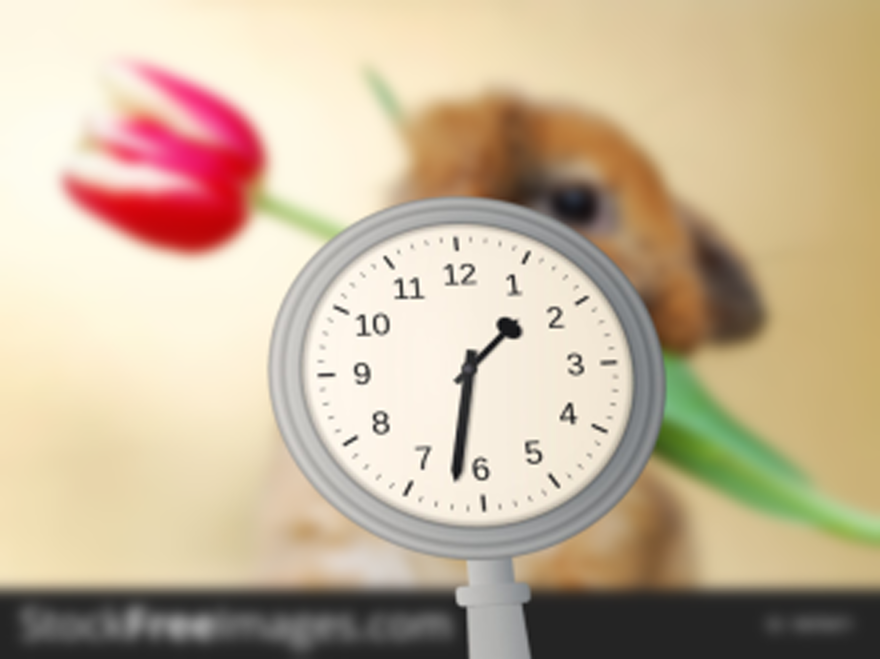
{"hour": 1, "minute": 32}
